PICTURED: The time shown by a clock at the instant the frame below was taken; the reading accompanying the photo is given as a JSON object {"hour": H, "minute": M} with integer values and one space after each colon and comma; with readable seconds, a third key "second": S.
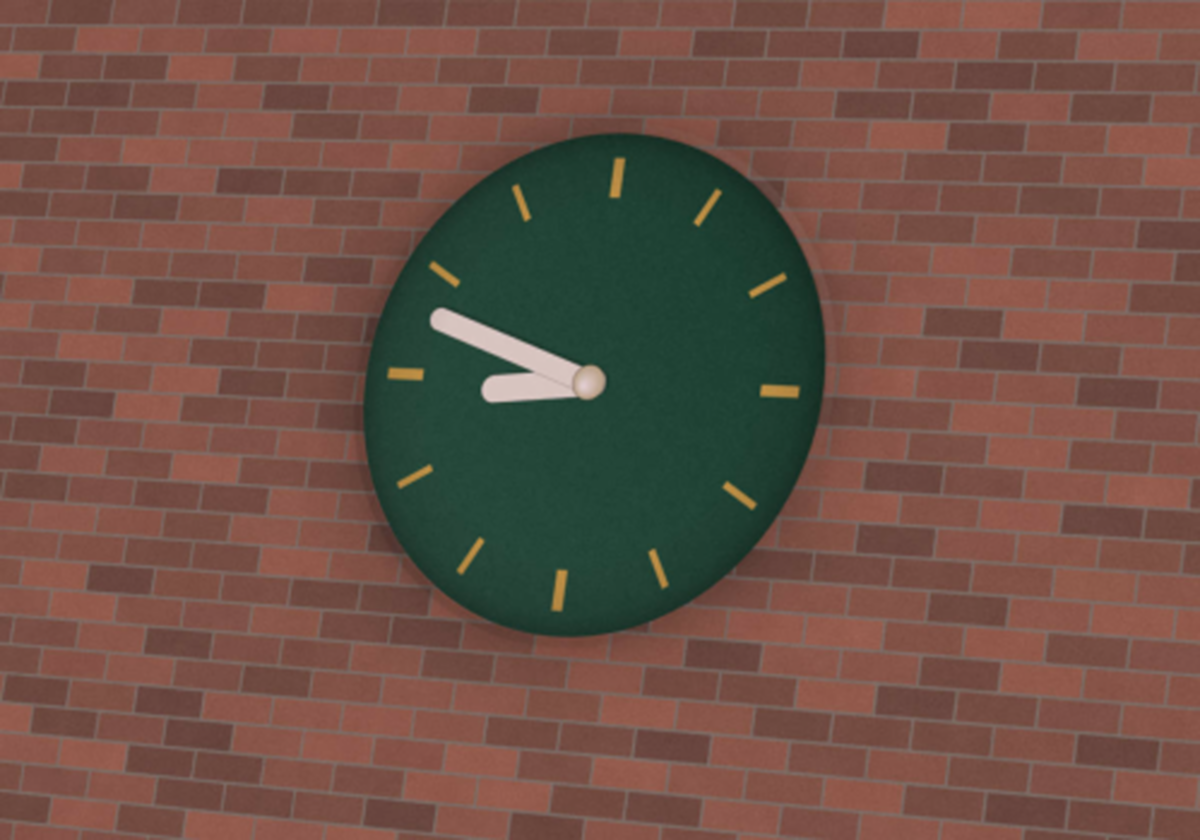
{"hour": 8, "minute": 48}
